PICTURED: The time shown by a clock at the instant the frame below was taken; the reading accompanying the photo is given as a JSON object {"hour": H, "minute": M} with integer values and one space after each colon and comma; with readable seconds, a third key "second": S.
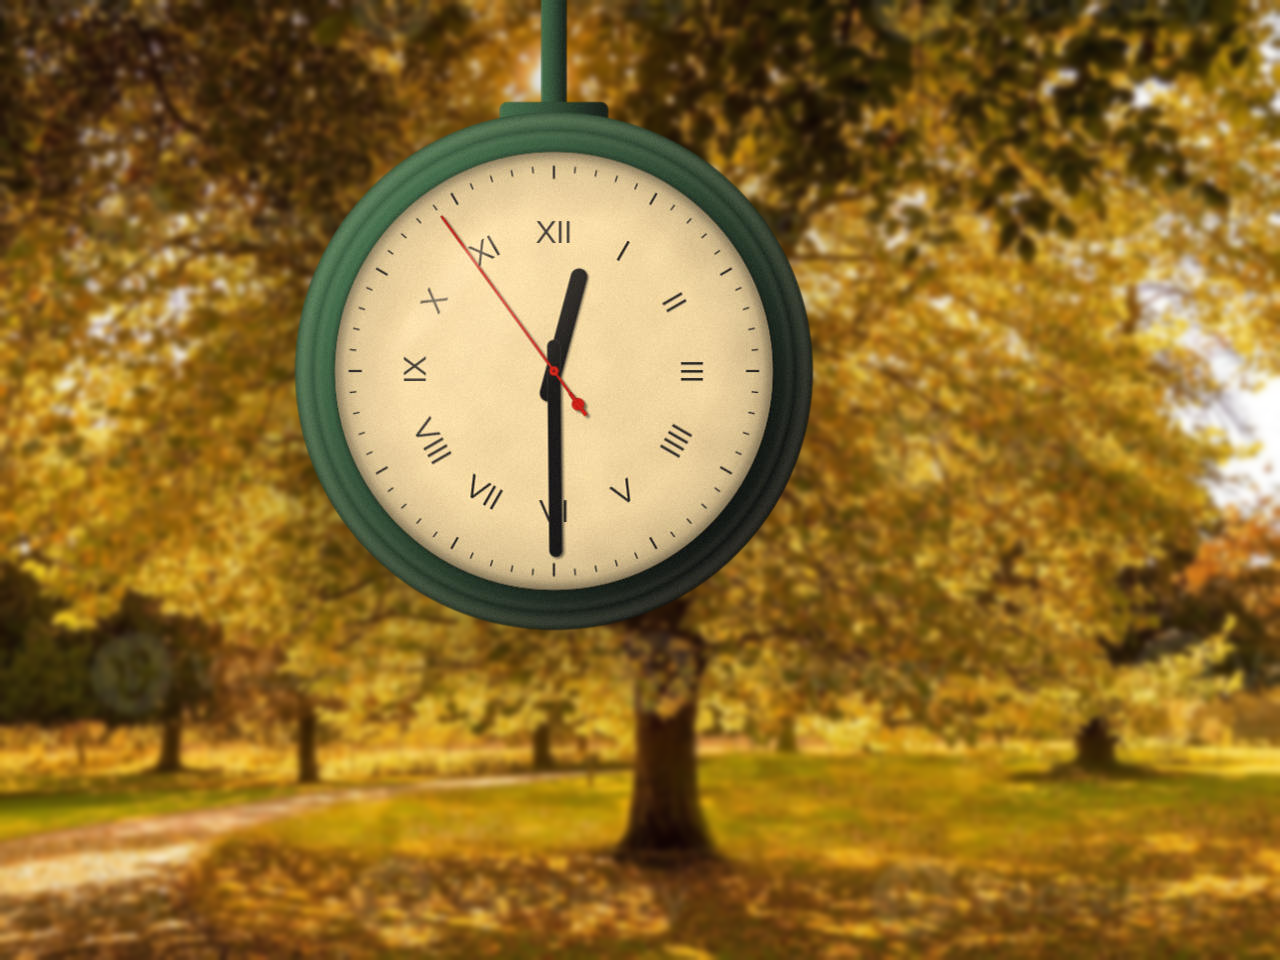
{"hour": 12, "minute": 29, "second": 54}
